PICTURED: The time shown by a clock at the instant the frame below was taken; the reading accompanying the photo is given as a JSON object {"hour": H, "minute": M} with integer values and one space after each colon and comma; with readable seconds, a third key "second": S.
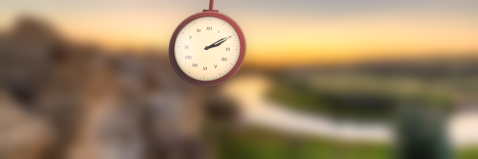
{"hour": 2, "minute": 10}
